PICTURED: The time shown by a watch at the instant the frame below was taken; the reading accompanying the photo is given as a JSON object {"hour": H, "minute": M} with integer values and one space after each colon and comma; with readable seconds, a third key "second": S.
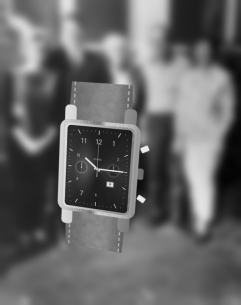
{"hour": 10, "minute": 15}
